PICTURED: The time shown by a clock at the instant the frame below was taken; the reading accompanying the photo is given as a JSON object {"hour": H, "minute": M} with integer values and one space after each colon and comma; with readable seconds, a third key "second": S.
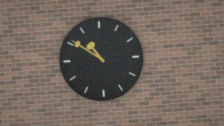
{"hour": 10, "minute": 51}
